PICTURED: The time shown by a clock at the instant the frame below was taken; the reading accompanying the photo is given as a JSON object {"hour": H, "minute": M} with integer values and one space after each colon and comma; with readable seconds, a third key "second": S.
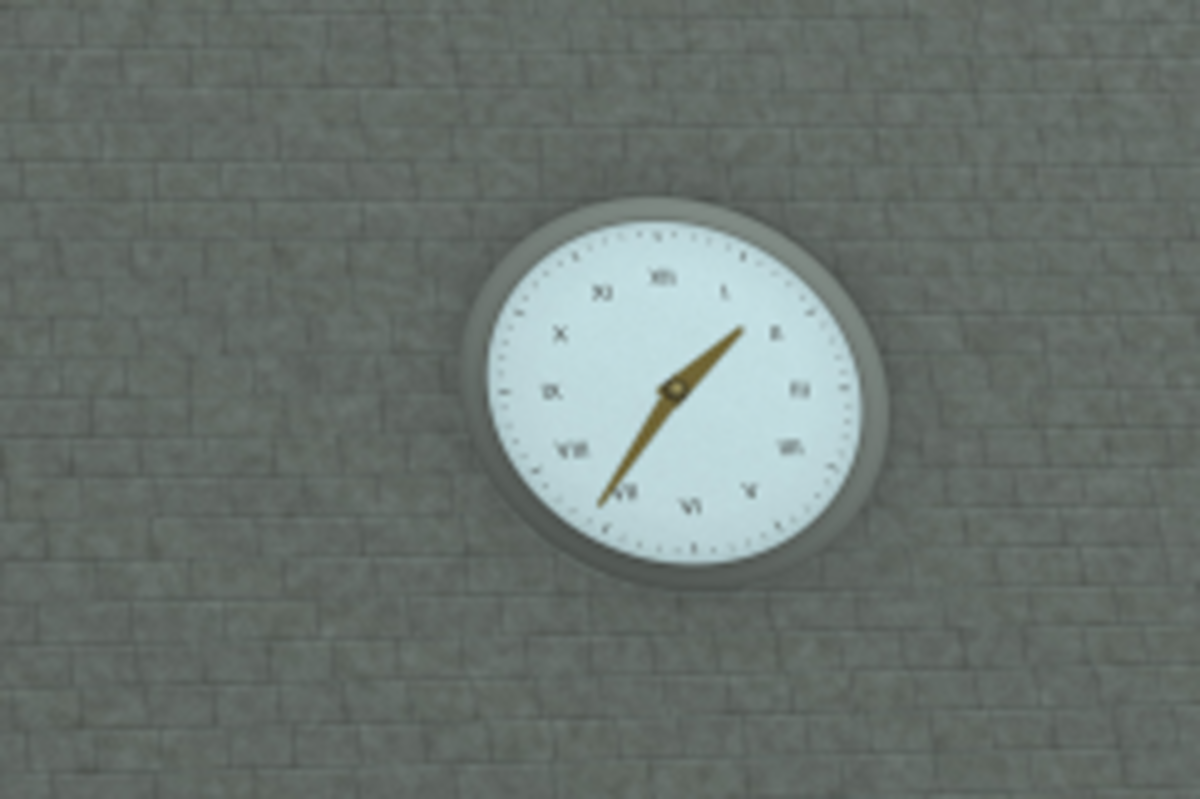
{"hour": 1, "minute": 36}
